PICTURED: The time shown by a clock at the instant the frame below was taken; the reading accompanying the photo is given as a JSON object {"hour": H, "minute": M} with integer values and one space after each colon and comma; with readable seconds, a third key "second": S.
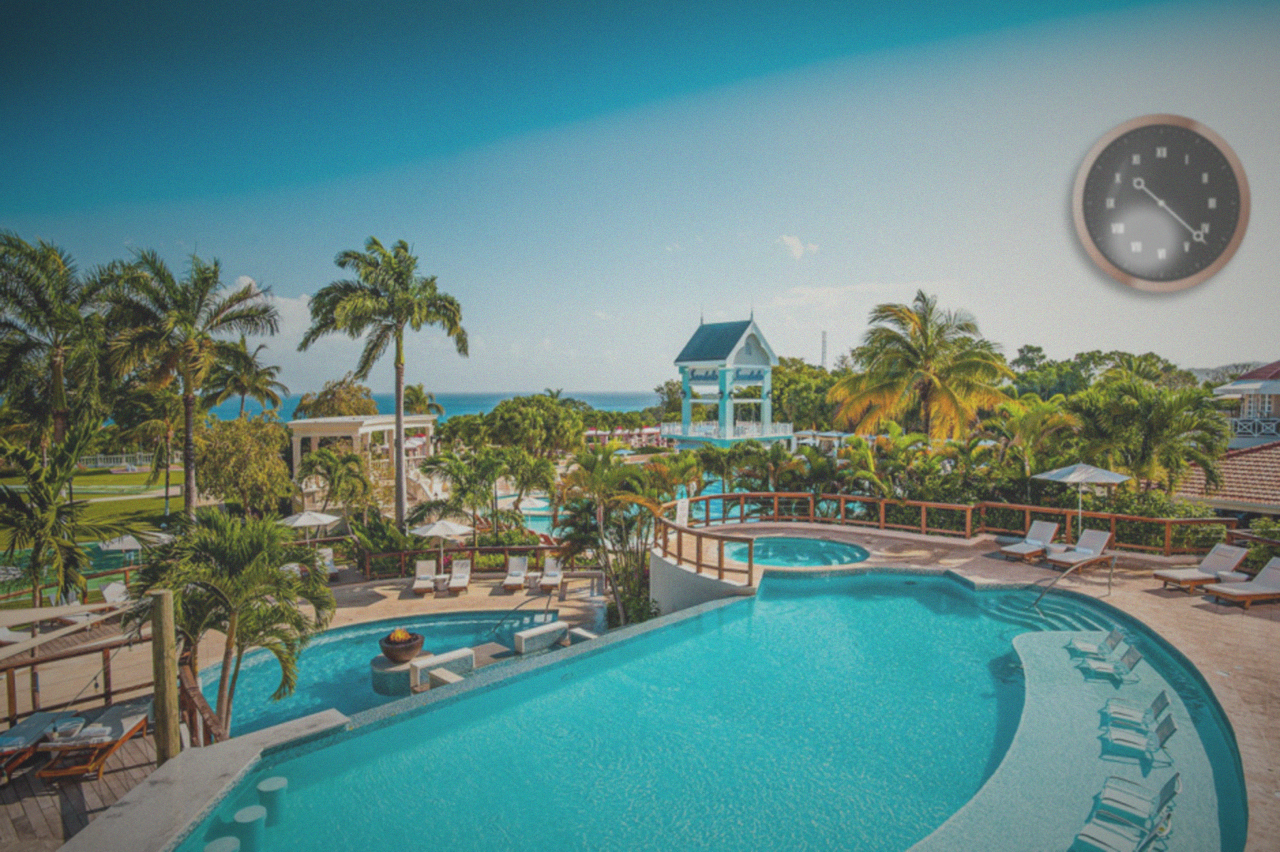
{"hour": 10, "minute": 22}
